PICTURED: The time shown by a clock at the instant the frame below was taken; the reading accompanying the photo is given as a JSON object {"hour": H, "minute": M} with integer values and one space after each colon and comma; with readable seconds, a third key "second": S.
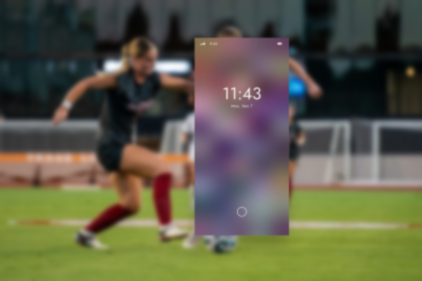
{"hour": 11, "minute": 43}
